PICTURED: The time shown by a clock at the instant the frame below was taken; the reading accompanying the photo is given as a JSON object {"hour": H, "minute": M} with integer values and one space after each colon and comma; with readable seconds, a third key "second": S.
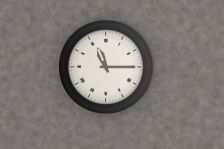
{"hour": 11, "minute": 15}
